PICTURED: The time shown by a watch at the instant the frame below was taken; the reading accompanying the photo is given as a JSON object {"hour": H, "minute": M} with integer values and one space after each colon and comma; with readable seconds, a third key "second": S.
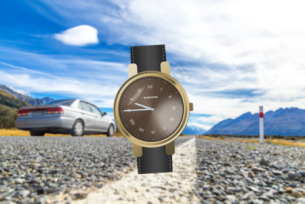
{"hour": 9, "minute": 45}
